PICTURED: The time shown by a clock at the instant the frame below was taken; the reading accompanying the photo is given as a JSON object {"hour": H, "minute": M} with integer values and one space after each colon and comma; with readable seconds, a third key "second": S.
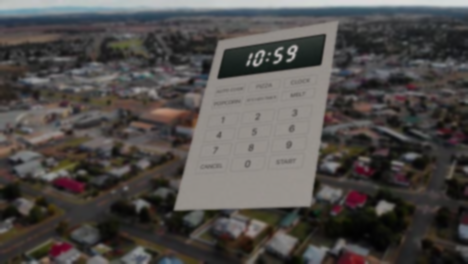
{"hour": 10, "minute": 59}
